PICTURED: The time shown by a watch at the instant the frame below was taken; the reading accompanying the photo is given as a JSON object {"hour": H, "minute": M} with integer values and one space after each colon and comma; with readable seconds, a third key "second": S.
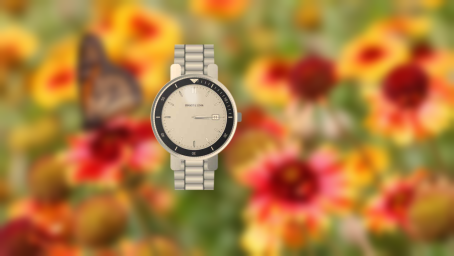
{"hour": 3, "minute": 15}
